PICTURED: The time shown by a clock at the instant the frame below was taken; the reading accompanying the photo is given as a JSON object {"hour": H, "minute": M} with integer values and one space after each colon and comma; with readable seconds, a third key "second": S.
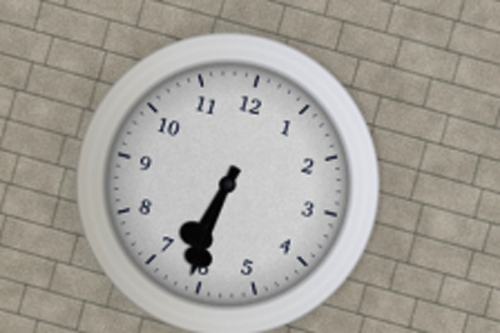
{"hour": 6, "minute": 31}
